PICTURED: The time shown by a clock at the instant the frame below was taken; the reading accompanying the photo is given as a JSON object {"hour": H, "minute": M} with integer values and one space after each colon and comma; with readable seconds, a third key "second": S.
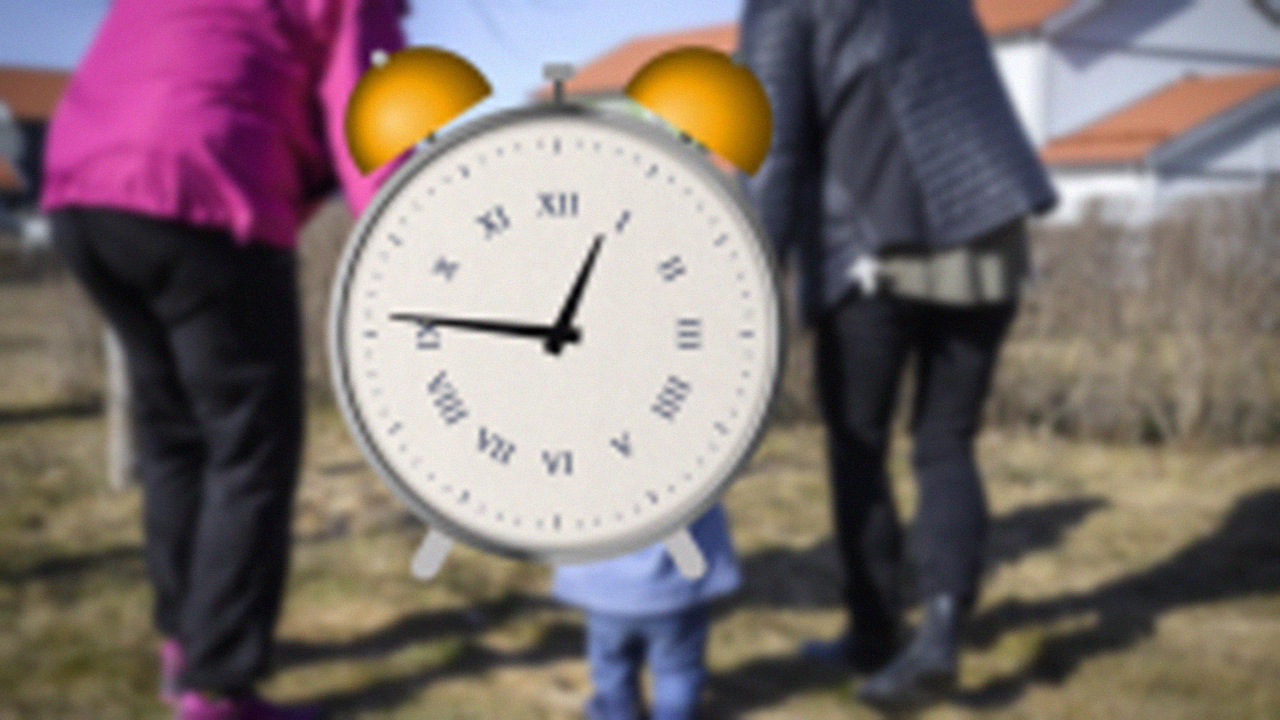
{"hour": 12, "minute": 46}
